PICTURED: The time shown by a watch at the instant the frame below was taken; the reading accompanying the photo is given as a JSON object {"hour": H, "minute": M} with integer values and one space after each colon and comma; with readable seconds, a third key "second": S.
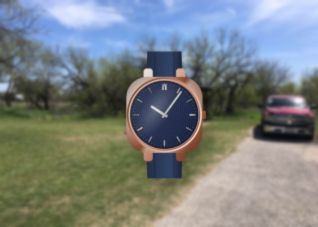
{"hour": 10, "minute": 6}
